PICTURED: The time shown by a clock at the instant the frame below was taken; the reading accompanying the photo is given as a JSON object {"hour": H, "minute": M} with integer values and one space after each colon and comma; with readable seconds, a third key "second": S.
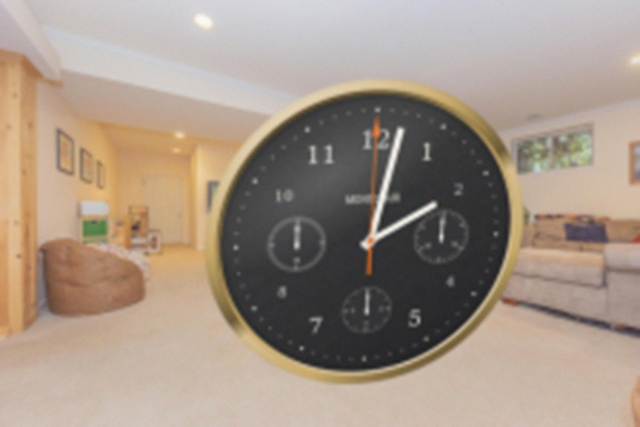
{"hour": 2, "minute": 2}
